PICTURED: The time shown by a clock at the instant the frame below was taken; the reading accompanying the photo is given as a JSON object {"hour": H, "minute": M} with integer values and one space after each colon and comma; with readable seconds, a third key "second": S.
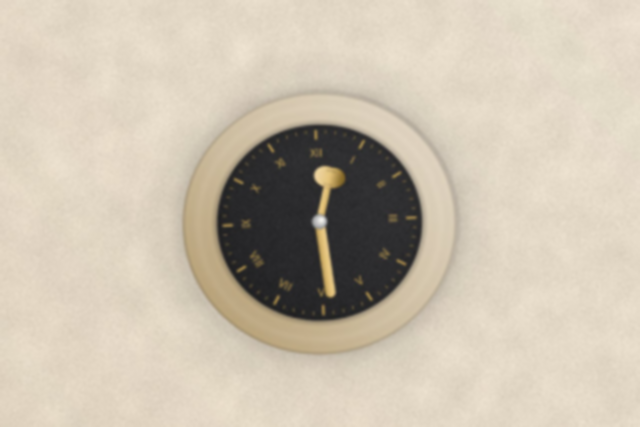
{"hour": 12, "minute": 29}
